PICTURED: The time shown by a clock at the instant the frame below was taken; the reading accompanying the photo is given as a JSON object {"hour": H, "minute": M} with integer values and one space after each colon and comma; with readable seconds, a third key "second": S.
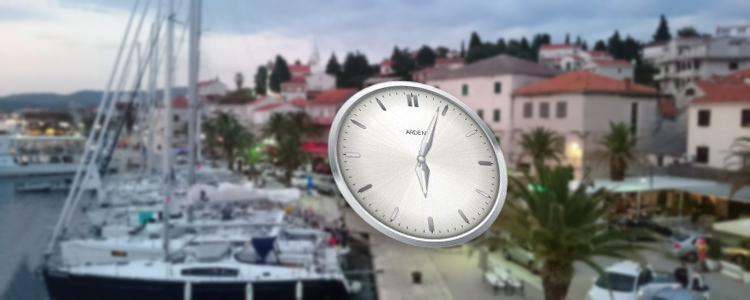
{"hour": 6, "minute": 4}
